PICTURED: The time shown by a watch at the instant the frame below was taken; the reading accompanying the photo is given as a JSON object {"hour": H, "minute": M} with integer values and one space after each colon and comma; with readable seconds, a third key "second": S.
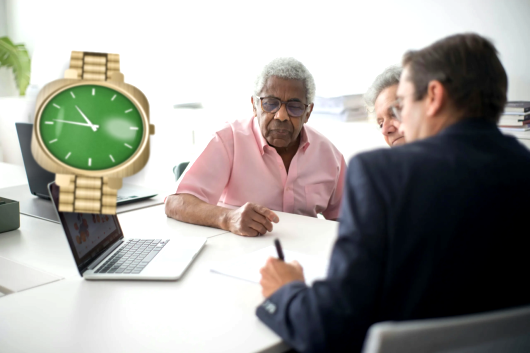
{"hour": 10, "minute": 46}
